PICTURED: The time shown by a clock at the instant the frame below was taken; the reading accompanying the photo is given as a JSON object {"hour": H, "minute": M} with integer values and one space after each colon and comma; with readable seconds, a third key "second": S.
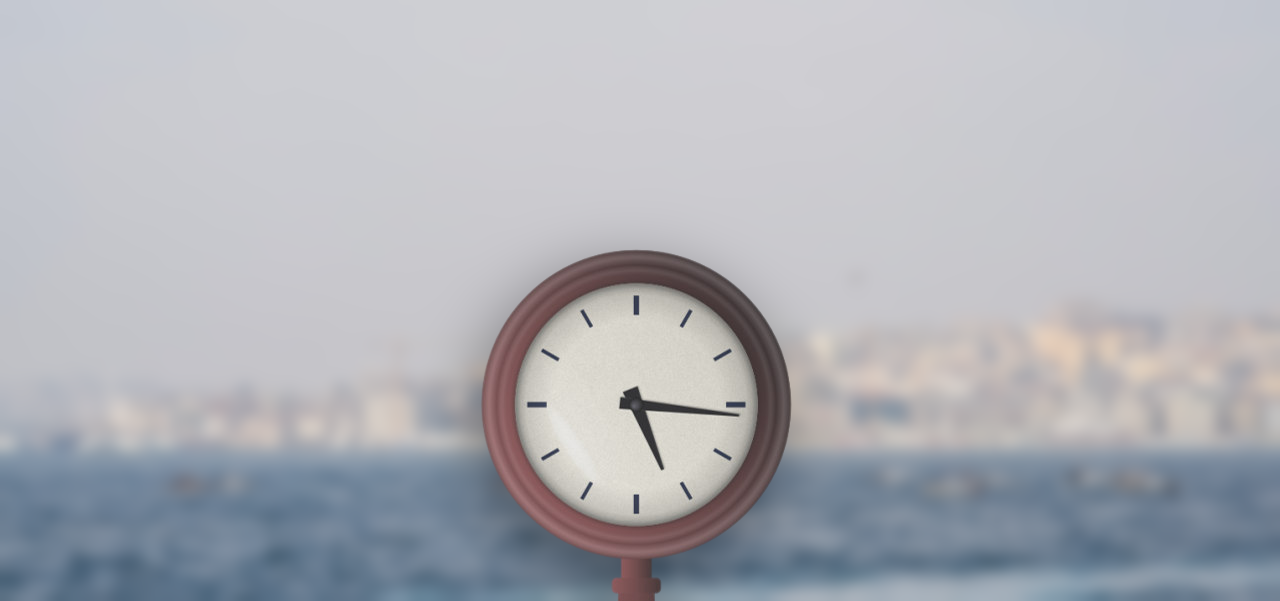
{"hour": 5, "minute": 16}
